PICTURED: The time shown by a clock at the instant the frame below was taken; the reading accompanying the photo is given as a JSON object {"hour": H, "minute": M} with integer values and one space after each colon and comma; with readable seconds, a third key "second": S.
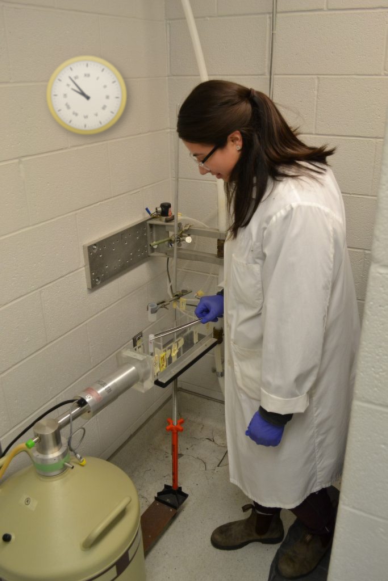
{"hour": 9, "minute": 53}
